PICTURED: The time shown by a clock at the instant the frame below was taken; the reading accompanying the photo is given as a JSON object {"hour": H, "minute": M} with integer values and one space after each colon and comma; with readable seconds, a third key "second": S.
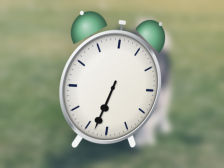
{"hour": 6, "minute": 33}
